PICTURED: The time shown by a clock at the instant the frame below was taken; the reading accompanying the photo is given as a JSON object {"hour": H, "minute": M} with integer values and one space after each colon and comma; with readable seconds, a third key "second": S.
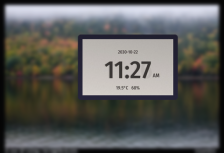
{"hour": 11, "minute": 27}
